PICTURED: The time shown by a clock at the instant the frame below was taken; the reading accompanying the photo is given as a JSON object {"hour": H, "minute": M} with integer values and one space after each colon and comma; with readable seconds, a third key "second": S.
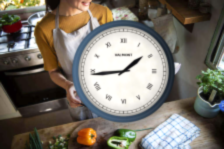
{"hour": 1, "minute": 44}
